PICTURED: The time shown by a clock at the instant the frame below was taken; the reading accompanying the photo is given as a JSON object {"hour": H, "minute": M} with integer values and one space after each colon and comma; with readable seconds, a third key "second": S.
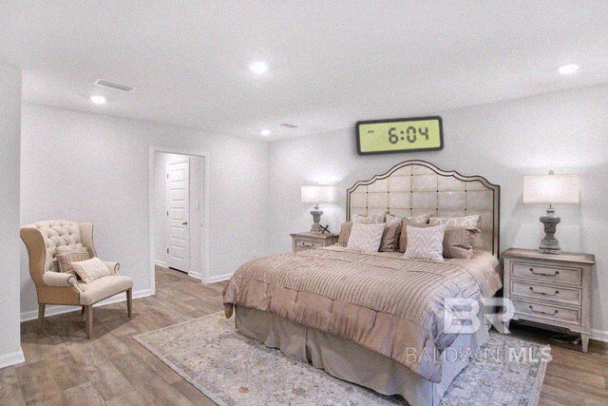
{"hour": 6, "minute": 4}
